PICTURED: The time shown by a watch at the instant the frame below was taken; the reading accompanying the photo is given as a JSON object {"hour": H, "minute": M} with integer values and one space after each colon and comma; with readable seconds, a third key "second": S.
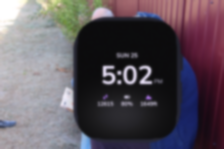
{"hour": 5, "minute": 2}
